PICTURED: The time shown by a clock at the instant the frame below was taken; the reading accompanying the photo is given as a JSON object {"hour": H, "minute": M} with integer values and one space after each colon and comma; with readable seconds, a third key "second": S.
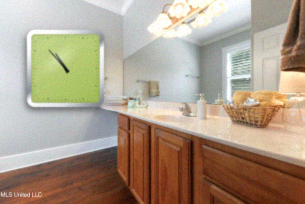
{"hour": 10, "minute": 53}
